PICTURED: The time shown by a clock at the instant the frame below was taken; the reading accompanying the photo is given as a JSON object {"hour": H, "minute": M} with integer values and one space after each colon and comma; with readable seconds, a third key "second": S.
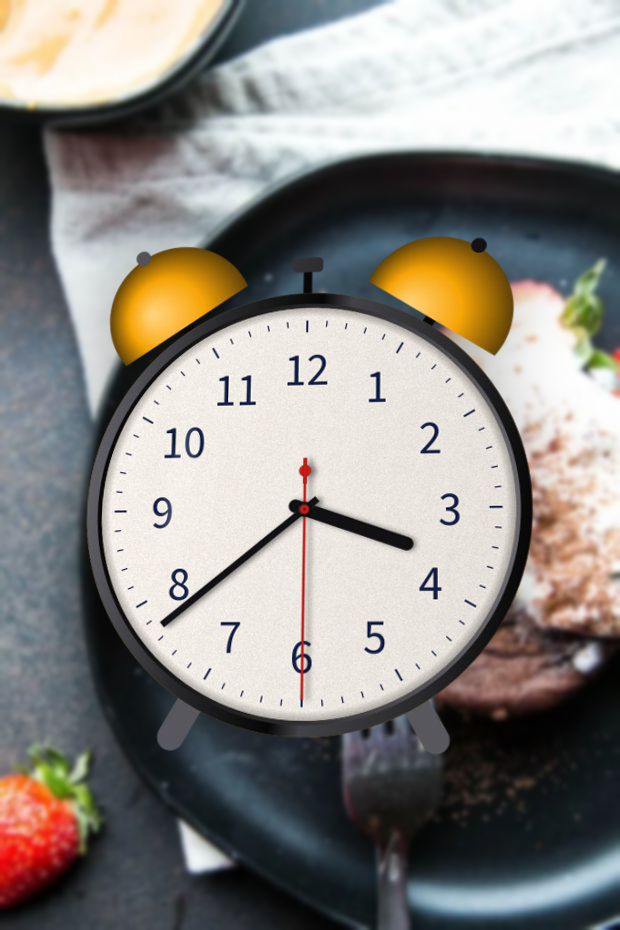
{"hour": 3, "minute": 38, "second": 30}
